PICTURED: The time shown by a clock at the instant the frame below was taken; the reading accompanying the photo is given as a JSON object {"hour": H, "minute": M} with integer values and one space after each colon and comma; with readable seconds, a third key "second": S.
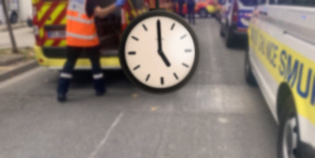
{"hour": 5, "minute": 0}
